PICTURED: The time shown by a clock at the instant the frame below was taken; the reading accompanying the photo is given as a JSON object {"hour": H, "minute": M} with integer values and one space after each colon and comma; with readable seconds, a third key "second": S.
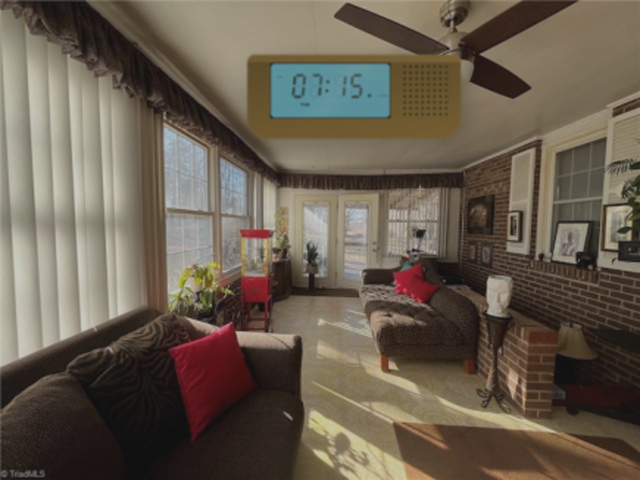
{"hour": 7, "minute": 15}
